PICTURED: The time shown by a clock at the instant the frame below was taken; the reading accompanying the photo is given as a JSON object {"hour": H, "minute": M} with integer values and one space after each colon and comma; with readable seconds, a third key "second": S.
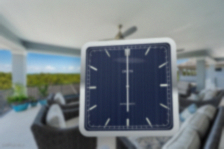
{"hour": 6, "minute": 0}
